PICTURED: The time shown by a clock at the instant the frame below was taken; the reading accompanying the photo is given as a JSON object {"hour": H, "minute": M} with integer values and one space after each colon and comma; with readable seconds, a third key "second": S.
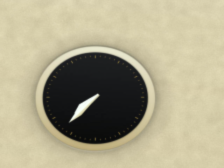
{"hour": 7, "minute": 37}
